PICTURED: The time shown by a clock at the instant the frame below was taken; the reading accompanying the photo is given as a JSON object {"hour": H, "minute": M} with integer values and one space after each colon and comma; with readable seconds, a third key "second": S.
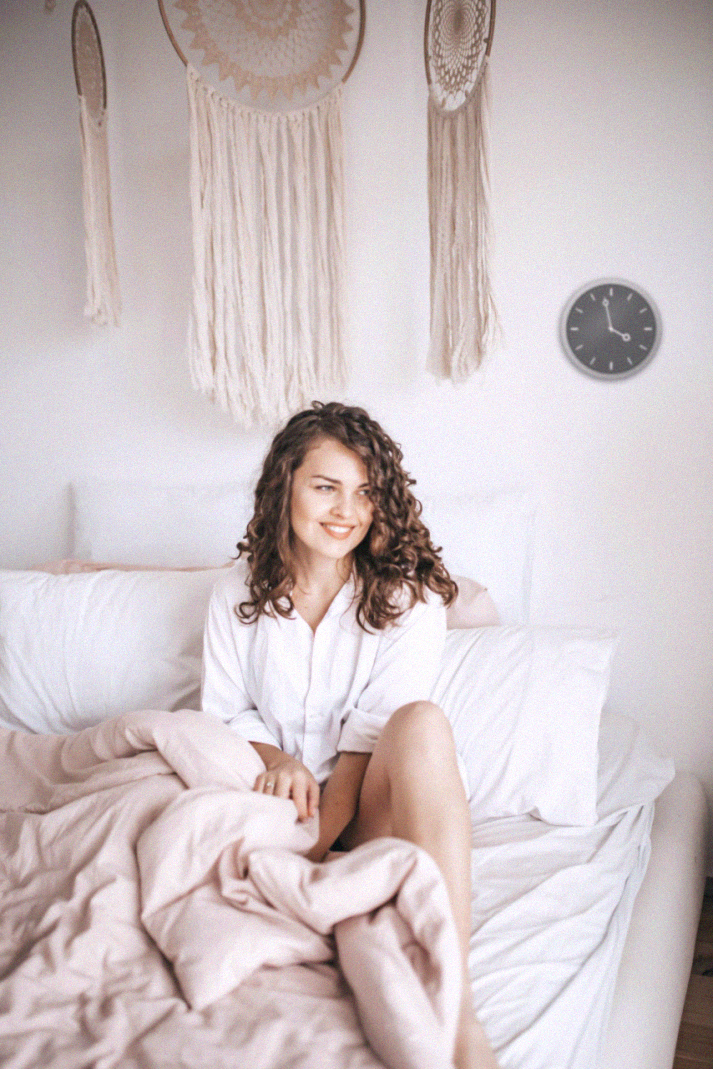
{"hour": 3, "minute": 58}
